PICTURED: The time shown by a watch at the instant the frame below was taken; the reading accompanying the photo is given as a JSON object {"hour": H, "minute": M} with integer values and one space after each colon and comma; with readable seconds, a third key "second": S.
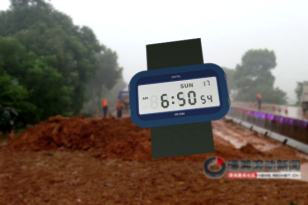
{"hour": 6, "minute": 50, "second": 54}
